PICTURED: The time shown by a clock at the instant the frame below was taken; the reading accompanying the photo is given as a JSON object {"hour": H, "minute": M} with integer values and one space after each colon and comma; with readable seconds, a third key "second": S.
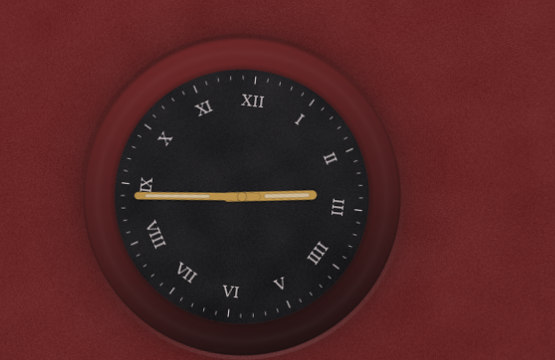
{"hour": 2, "minute": 44}
